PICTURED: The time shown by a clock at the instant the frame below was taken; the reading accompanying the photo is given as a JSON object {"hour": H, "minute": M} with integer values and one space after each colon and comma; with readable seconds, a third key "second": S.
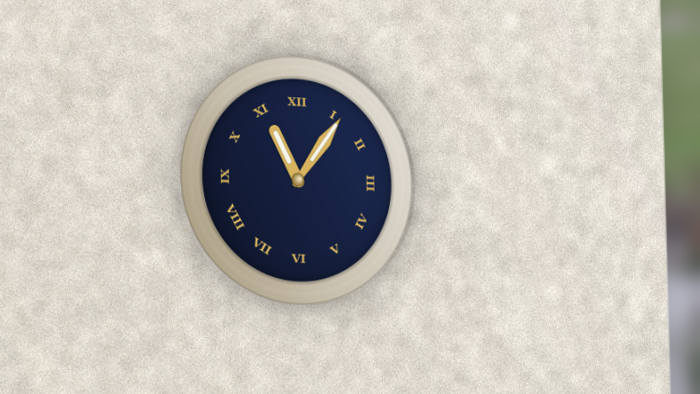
{"hour": 11, "minute": 6}
